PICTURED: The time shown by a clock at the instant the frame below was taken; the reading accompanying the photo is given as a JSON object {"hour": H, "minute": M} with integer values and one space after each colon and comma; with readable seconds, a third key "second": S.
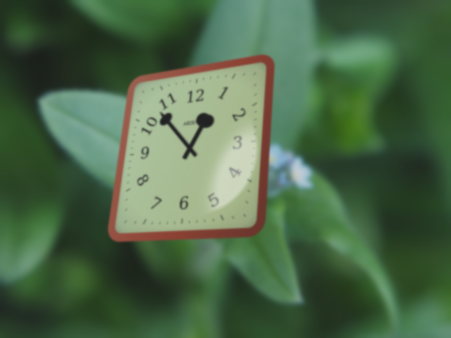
{"hour": 12, "minute": 53}
